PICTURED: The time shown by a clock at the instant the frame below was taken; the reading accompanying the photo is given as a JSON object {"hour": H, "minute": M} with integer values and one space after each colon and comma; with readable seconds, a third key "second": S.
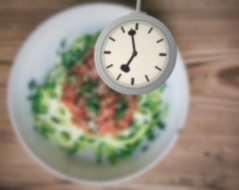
{"hour": 6, "minute": 58}
